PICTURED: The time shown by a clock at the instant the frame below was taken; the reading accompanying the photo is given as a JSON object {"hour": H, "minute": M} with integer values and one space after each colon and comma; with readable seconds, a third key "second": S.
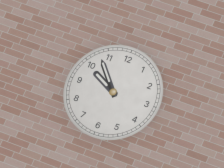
{"hour": 9, "minute": 53}
